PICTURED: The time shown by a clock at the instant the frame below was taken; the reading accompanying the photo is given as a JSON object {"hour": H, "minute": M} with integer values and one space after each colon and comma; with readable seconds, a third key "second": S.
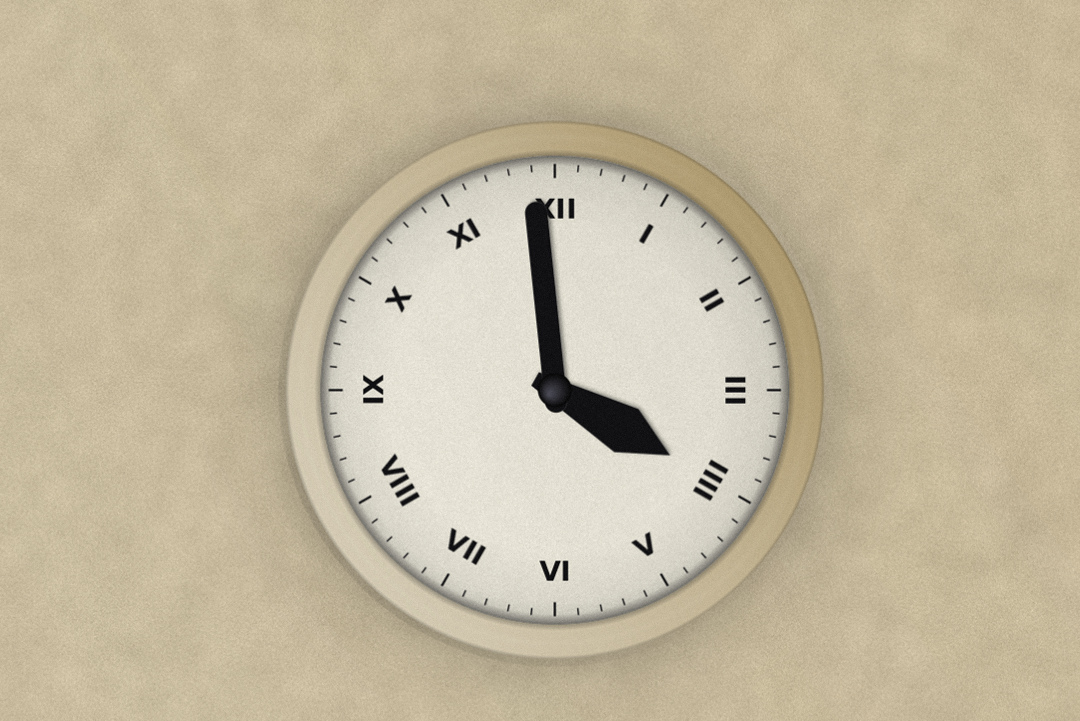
{"hour": 3, "minute": 59}
